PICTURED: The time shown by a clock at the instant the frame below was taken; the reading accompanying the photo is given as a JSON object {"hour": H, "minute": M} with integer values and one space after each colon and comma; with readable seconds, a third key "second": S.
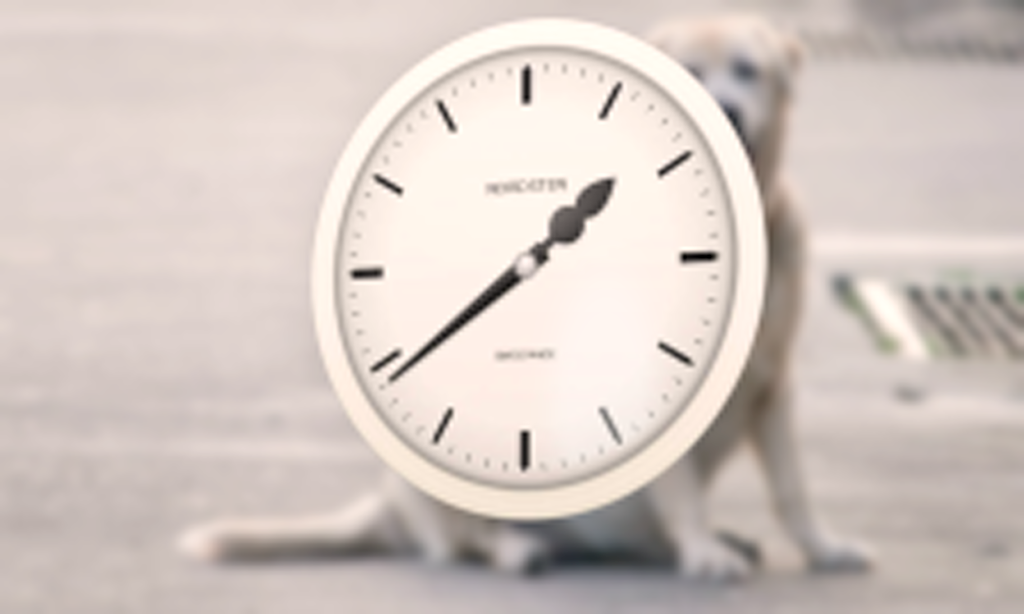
{"hour": 1, "minute": 39}
